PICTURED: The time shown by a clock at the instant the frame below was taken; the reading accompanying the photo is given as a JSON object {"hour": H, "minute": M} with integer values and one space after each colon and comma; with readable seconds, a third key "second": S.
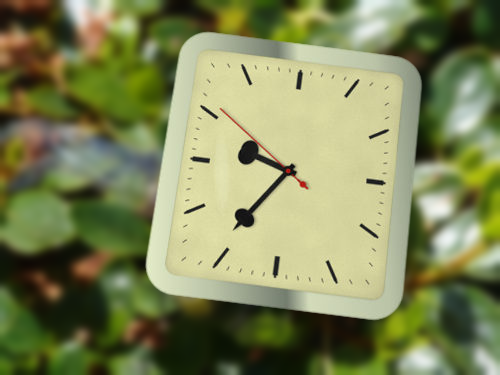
{"hour": 9, "minute": 35, "second": 51}
